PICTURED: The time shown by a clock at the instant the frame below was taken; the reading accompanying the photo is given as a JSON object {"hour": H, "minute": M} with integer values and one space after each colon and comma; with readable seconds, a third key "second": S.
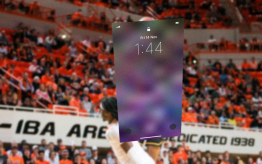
{"hour": 1, "minute": 44}
